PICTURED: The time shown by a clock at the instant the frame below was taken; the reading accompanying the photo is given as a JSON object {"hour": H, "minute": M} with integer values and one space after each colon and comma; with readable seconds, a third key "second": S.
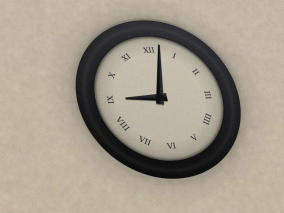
{"hour": 9, "minute": 2}
